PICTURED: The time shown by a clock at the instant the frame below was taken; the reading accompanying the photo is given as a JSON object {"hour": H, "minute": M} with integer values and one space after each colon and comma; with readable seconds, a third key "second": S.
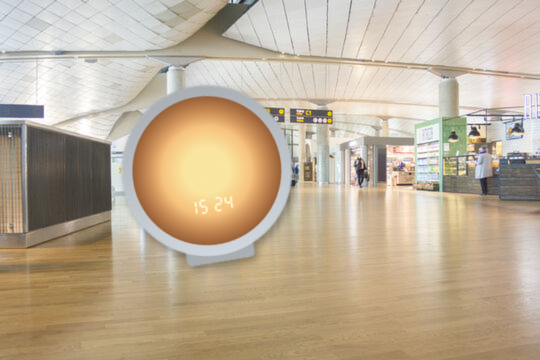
{"hour": 15, "minute": 24}
